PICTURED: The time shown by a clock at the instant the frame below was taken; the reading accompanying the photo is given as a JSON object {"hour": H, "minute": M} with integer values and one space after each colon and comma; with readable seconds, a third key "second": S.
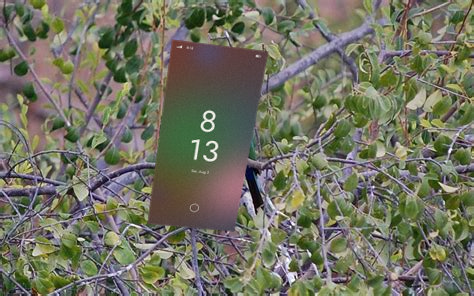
{"hour": 8, "minute": 13}
